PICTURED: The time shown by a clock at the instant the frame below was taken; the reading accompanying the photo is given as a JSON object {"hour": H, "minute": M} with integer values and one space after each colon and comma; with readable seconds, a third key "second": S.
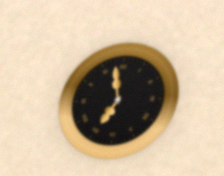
{"hour": 6, "minute": 58}
